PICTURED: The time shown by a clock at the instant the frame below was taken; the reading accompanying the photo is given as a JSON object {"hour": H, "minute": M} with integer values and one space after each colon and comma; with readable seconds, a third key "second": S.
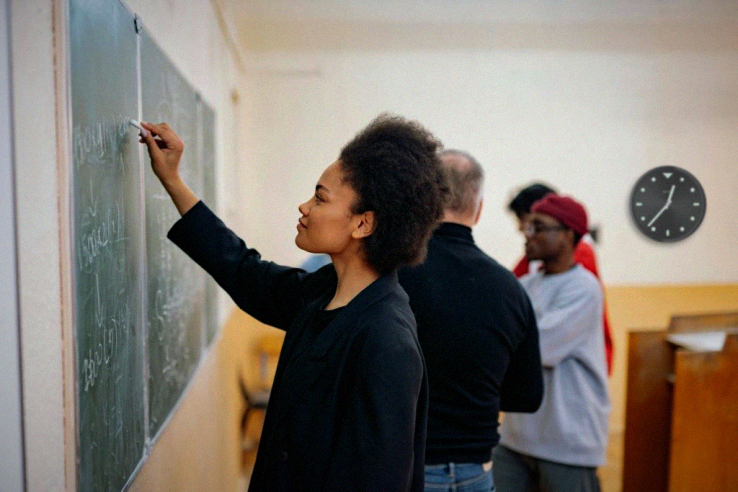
{"hour": 12, "minute": 37}
